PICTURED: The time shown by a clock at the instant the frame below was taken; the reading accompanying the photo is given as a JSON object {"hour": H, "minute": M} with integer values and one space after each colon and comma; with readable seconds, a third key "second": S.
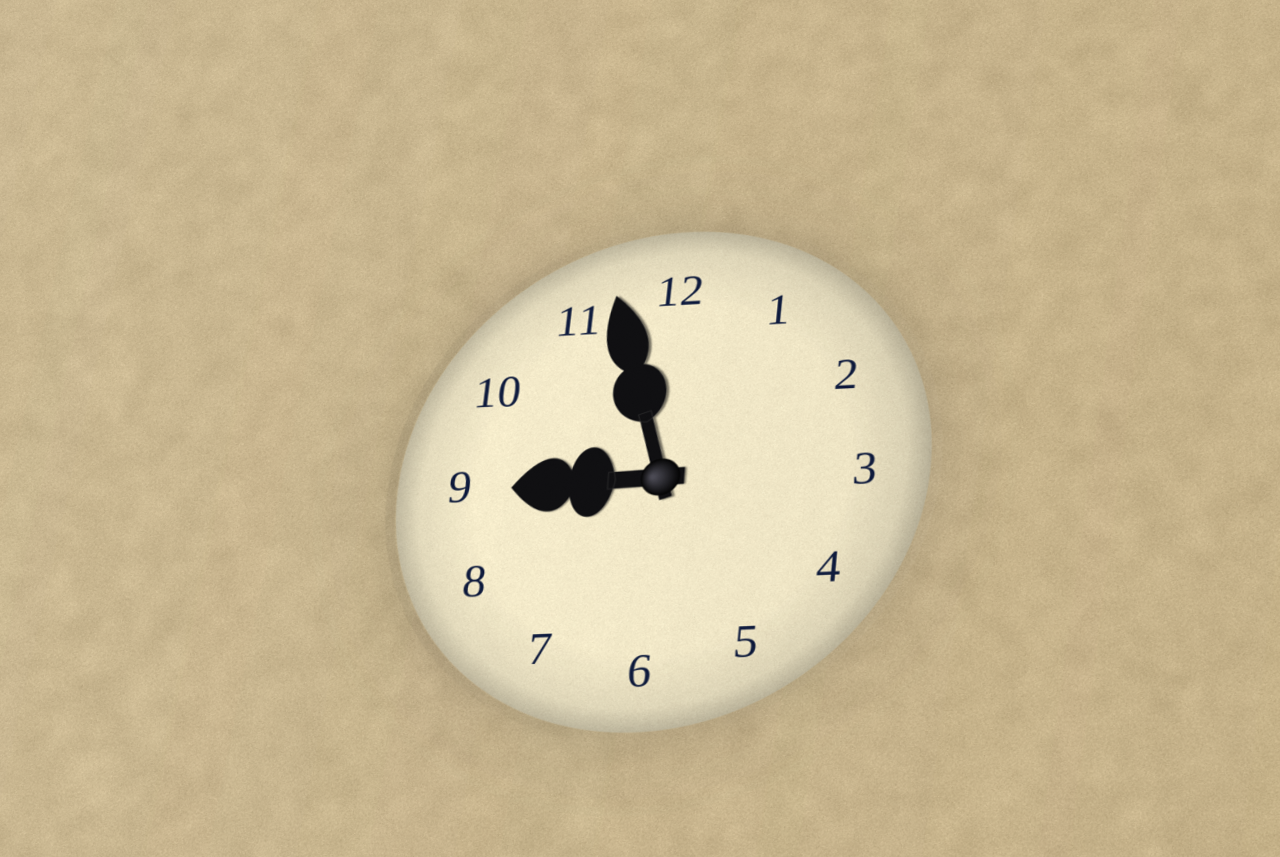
{"hour": 8, "minute": 57}
